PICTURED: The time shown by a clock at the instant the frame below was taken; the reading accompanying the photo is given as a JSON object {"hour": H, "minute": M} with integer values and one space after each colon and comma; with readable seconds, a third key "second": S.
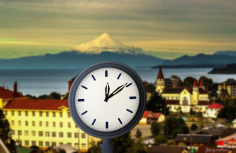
{"hour": 12, "minute": 9}
